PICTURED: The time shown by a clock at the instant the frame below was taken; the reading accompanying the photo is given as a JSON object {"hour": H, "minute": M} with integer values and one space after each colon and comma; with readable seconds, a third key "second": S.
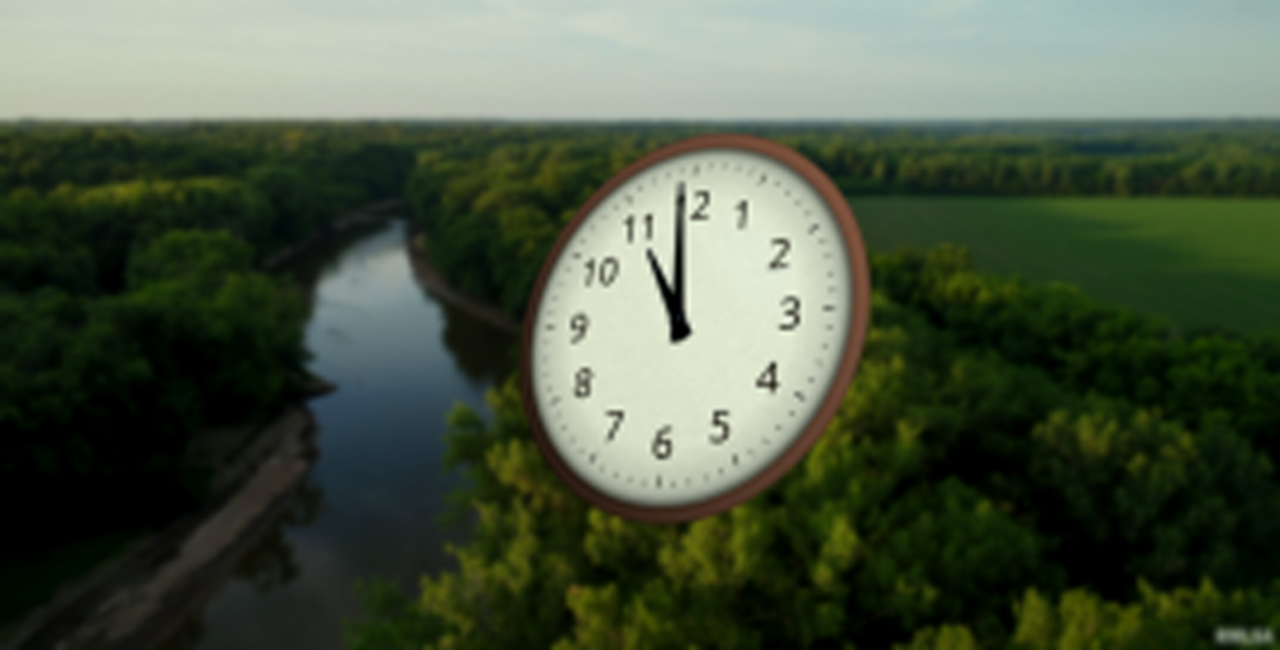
{"hour": 10, "minute": 59}
